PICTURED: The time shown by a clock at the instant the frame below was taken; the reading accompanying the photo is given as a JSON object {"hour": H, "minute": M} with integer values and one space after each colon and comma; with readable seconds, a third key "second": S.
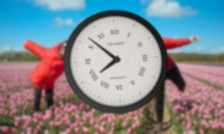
{"hour": 7, "minute": 52}
